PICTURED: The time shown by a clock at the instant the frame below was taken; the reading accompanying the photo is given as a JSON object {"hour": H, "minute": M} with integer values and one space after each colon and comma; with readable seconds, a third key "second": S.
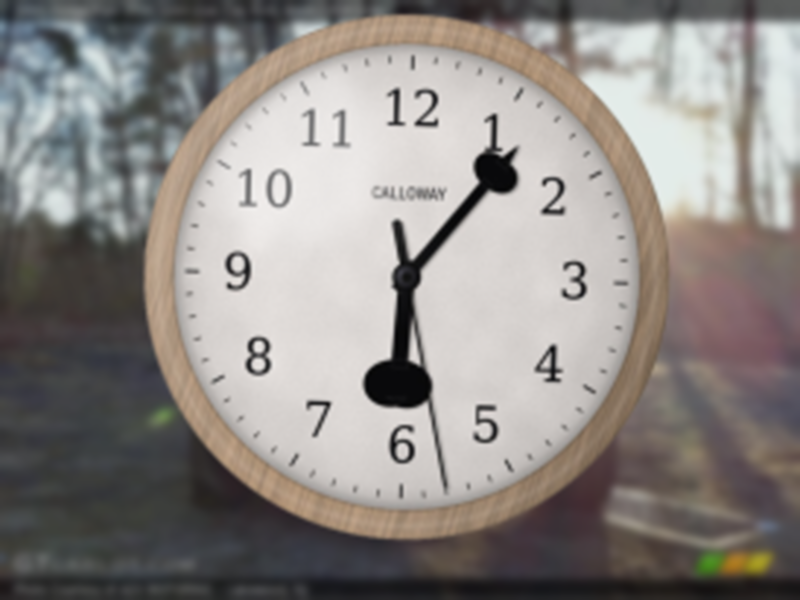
{"hour": 6, "minute": 6, "second": 28}
